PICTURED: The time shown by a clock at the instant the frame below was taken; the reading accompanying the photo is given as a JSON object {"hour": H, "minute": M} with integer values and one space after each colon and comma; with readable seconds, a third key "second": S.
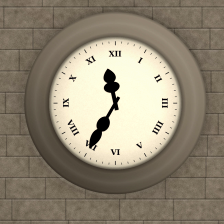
{"hour": 11, "minute": 35}
